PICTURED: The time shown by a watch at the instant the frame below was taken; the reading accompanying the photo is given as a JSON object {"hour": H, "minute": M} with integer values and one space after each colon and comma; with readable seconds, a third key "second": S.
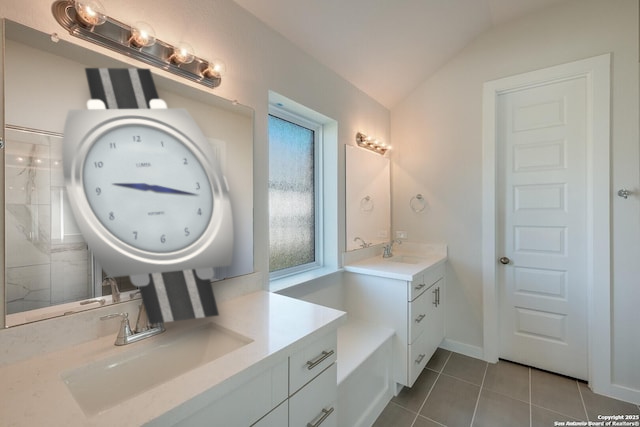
{"hour": 9, "minute": 17}
